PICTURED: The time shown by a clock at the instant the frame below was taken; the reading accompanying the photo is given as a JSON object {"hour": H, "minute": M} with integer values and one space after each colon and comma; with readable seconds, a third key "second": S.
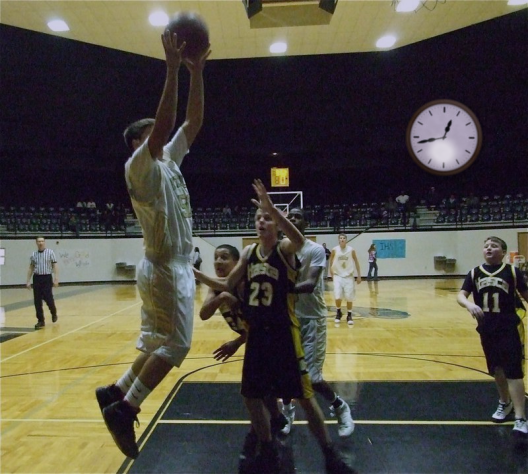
{"hour": 12, "minute": 43}
